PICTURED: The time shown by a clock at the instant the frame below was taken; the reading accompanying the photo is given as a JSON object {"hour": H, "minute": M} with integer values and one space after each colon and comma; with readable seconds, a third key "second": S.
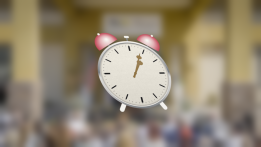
{"hour": 1, "minute": 4}
